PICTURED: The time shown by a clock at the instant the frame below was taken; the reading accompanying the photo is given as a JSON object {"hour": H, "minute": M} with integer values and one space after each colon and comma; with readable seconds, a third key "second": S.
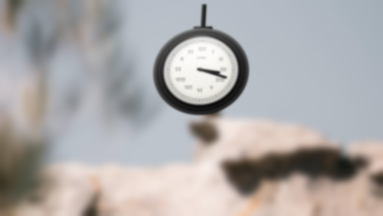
{"hour": 3, "minute": 18}
